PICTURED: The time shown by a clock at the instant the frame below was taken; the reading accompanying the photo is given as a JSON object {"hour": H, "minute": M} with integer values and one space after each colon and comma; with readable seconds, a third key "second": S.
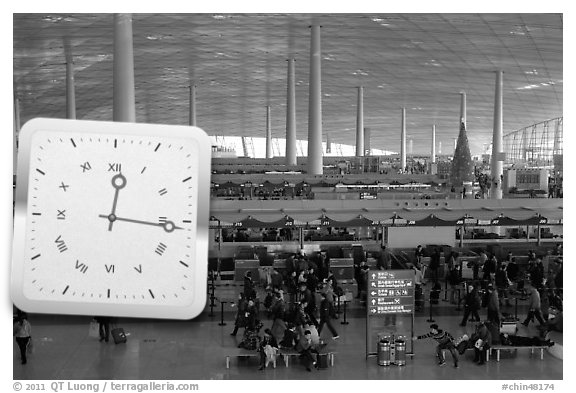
{"hour": 12, "minute": 16}
